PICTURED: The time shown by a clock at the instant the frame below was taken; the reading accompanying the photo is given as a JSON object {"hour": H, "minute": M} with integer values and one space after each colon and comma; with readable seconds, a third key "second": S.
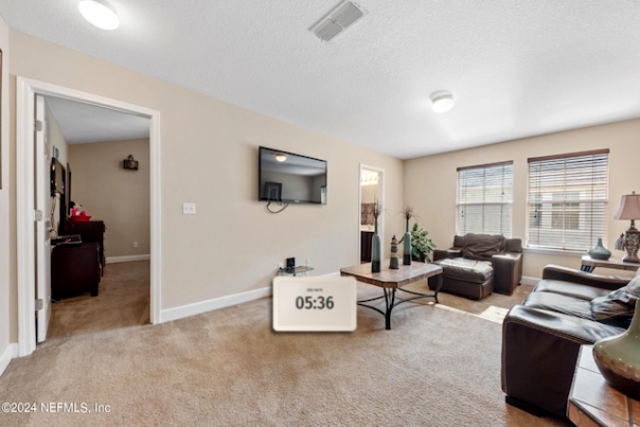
{"hour": 5, "minute": 36}
